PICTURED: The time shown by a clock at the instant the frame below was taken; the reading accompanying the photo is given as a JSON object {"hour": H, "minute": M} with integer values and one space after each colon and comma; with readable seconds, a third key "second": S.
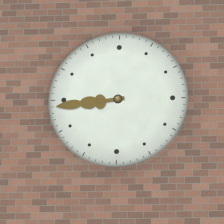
{"hour": 8, "minute": 44}
